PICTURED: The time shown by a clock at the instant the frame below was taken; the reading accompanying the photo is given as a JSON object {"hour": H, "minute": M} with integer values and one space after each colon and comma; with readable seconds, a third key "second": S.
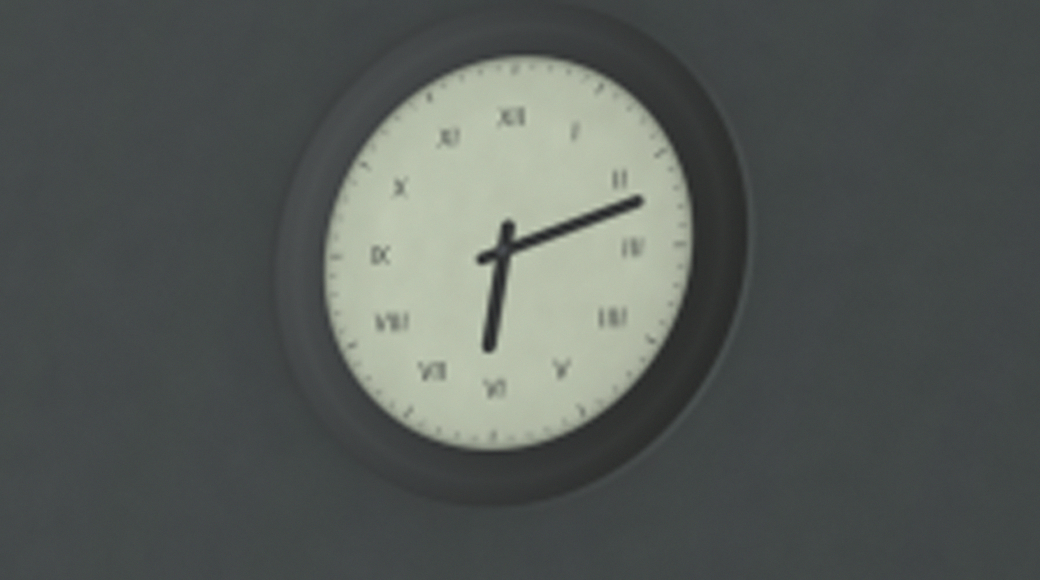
{"hour": 6, "minute": 12}
